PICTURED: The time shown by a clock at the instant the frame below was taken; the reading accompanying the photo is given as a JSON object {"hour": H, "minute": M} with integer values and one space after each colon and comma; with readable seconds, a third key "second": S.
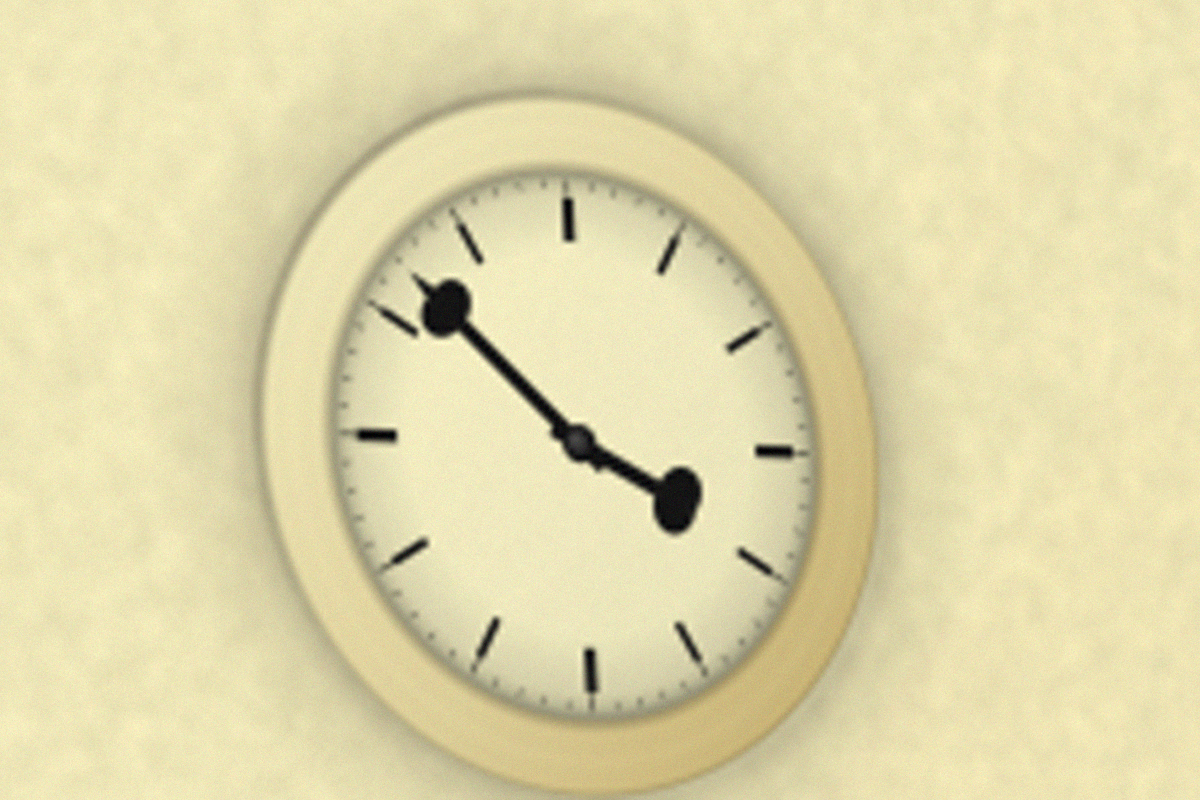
{"hour": 3, "minute": 52}
